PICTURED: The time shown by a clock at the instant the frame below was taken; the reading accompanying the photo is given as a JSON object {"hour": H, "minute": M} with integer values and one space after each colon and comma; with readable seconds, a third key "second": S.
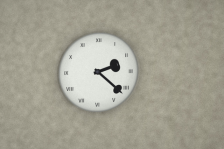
{"hour": 2, "minute": 22}
